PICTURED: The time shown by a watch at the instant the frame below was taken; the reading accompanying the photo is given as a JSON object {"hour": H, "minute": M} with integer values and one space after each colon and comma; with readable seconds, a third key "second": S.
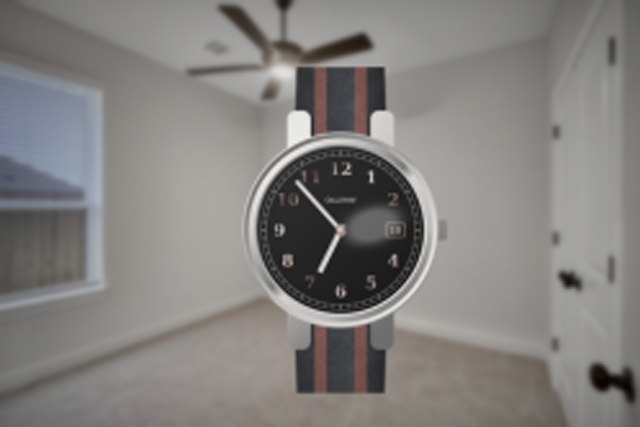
{"hour": 6, "minute": 53}
